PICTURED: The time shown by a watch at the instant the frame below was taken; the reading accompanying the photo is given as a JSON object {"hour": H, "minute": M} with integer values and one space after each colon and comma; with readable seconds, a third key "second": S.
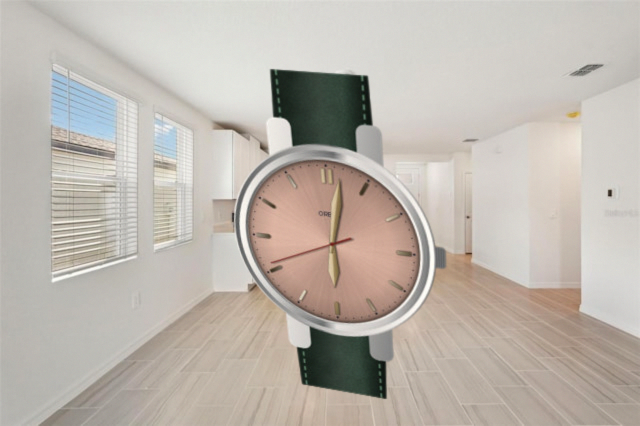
{"hour": 6, "minute": 1, "second": 41}
